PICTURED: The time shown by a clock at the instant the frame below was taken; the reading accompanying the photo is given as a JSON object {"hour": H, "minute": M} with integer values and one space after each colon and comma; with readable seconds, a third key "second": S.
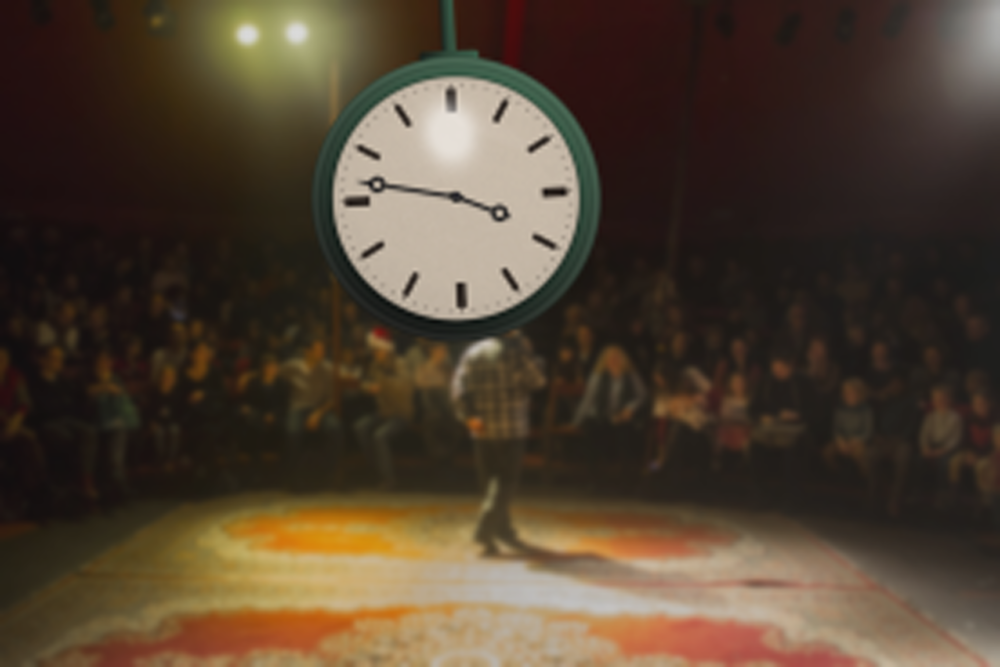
{"hour": 3, "minute": 47}
